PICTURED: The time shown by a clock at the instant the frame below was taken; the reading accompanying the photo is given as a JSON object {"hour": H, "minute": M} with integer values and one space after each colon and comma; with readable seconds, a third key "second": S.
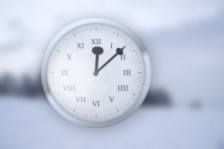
{"hour": 12, "minute": 8}
